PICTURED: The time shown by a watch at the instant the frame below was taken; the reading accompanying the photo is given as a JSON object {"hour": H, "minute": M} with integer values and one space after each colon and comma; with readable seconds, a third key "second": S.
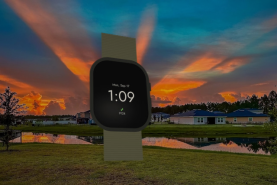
{"hour": 1, "minute": 9}
